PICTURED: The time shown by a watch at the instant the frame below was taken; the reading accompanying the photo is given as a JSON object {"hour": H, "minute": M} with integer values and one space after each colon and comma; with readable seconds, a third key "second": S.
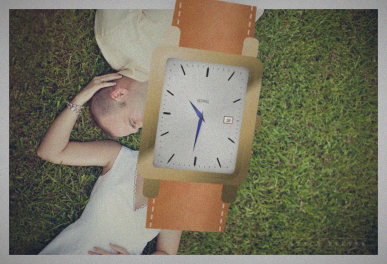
{"hour": 10, "minute": 31}
